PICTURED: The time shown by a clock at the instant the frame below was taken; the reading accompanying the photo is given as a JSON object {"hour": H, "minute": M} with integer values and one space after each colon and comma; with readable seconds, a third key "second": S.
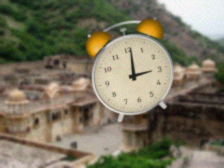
{"hour": 3, "minute": 1}
